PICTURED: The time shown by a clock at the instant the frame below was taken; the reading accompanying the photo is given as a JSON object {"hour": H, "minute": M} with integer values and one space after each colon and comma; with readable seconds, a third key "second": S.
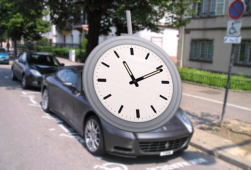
{"hour": 11, "minute": 11}
